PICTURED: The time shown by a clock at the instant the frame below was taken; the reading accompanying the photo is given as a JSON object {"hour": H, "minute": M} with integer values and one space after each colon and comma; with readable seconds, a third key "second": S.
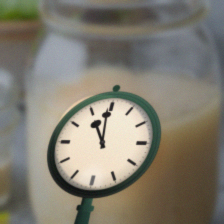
{"hour": 10, "minute": 59}
